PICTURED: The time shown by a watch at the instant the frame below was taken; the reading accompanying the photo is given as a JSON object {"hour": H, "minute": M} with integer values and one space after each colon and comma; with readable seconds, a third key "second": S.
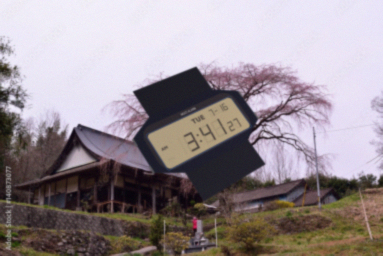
{"hour": 3, "minute": 41, "second": 27}
